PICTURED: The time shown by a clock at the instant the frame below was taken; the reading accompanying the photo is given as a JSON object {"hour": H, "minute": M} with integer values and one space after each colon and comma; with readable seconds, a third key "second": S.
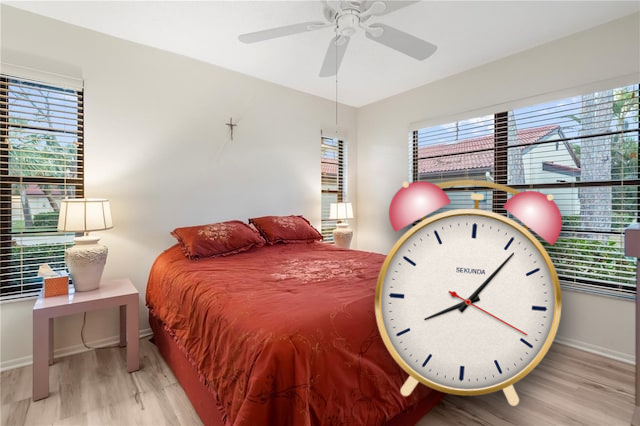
{"hour": 8, "minute": 6, "second": 19}
